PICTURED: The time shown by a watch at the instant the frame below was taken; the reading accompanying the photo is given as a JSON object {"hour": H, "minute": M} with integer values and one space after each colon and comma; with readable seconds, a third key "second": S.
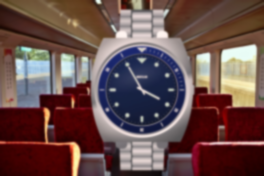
{"hour": 3, "minute": 55}
